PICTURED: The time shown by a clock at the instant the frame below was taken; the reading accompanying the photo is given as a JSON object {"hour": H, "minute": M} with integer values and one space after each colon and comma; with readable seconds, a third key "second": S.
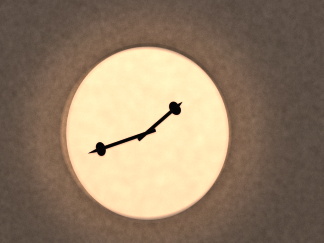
{"hour": 1, "minute": 42}
